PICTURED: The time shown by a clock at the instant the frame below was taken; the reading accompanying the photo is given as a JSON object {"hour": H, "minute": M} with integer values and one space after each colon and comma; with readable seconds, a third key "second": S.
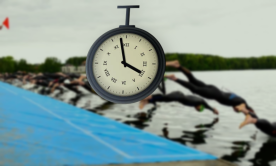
{"hour": 3, "minute": 58}
